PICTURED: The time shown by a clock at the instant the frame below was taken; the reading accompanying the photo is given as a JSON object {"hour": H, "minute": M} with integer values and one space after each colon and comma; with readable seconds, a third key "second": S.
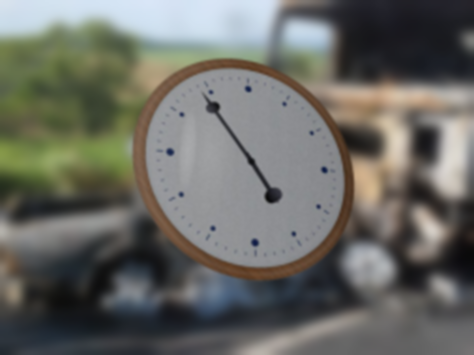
{"hour": 4, "minute": 54}
